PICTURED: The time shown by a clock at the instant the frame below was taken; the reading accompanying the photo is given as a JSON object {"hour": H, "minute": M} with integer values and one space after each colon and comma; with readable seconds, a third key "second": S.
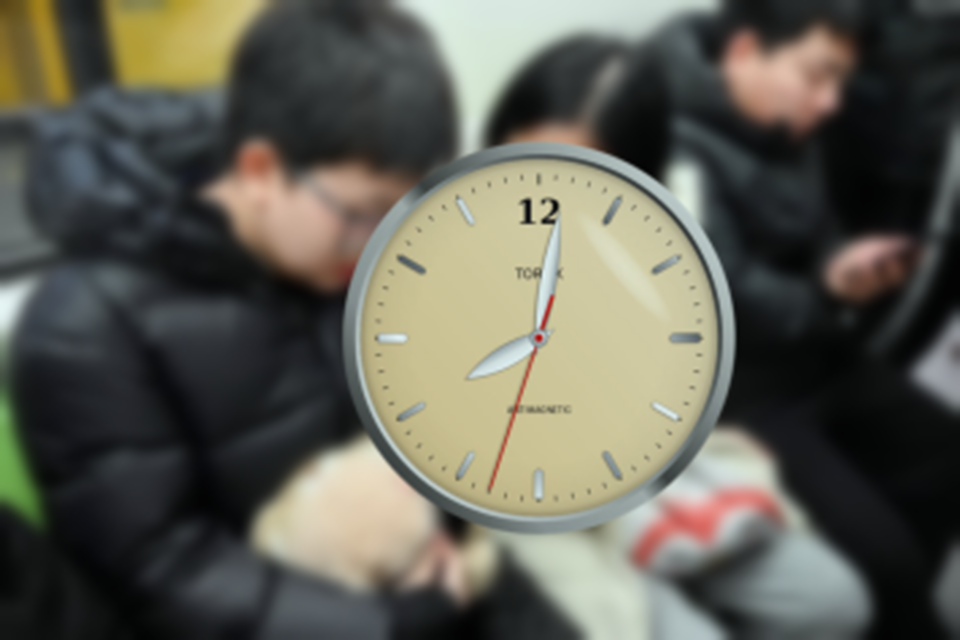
{"hour": 8, "minute": 1, "second": 33}
